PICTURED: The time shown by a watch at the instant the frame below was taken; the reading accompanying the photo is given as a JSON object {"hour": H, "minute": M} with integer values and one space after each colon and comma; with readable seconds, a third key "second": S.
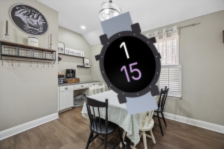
{"hour": 1, "minute": 15}
